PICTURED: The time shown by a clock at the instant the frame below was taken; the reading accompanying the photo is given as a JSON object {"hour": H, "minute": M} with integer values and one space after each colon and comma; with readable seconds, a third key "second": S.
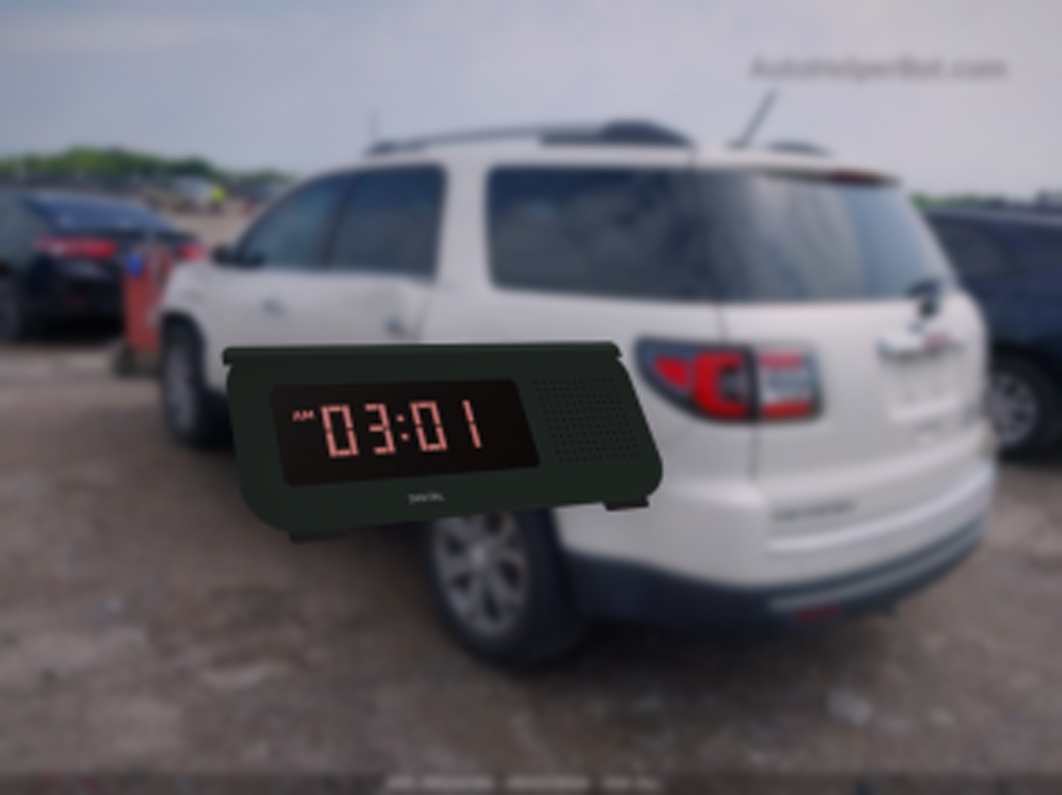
{"hour": 3, "minute": 1}
